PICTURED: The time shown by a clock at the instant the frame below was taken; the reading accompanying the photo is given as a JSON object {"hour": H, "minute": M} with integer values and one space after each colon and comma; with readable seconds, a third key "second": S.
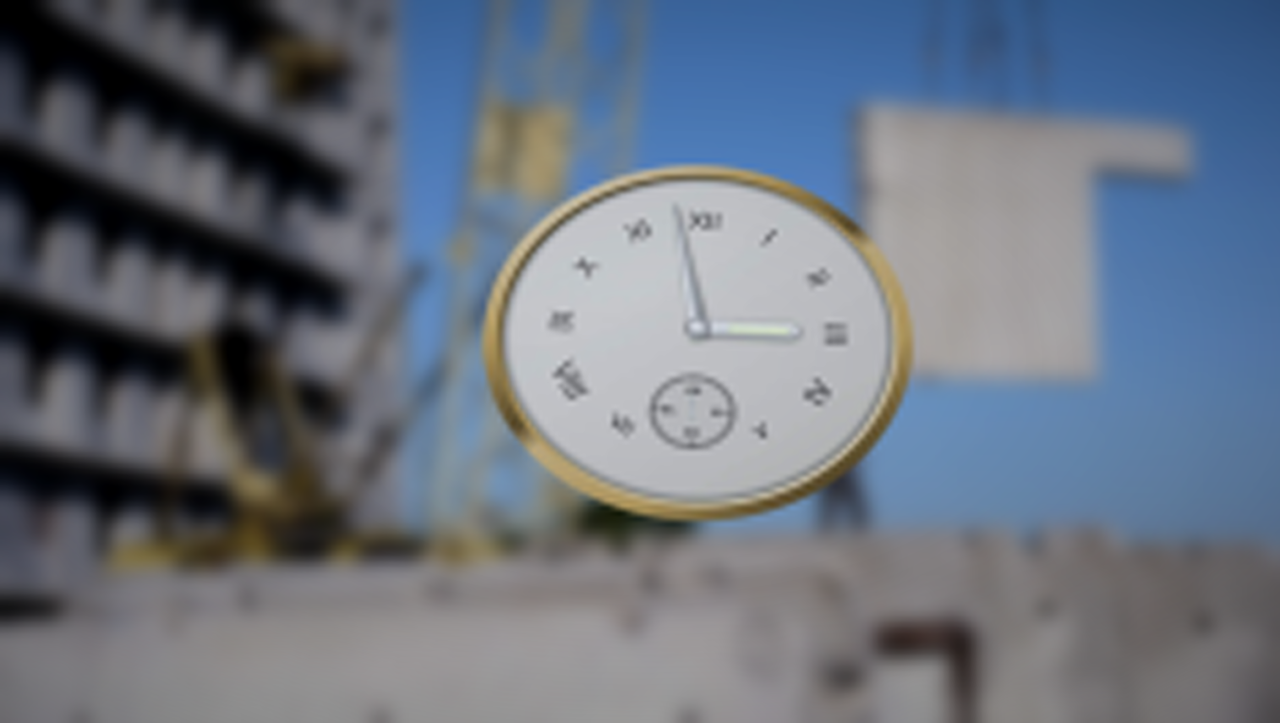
{"hour": 2, "minute": 58}
